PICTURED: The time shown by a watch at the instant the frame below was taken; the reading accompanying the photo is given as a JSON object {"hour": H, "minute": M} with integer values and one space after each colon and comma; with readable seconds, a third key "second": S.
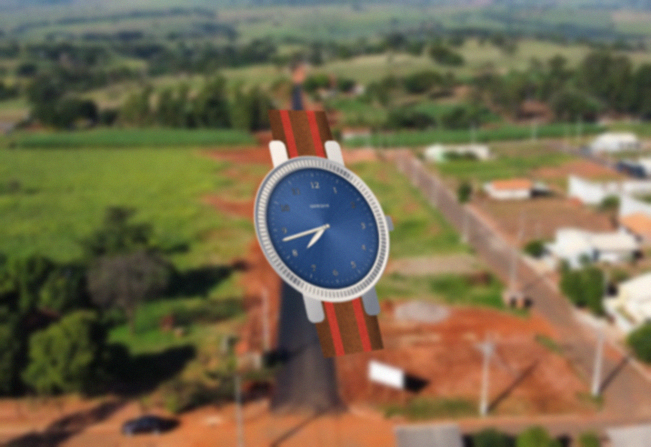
{"hour": 7, "minute": 43}
